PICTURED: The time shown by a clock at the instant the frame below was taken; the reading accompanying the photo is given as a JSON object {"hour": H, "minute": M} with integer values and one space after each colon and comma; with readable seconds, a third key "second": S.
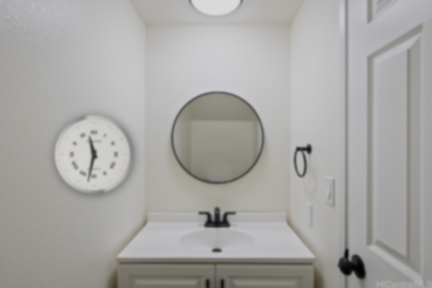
{"hour": 11, "minute": 32}
